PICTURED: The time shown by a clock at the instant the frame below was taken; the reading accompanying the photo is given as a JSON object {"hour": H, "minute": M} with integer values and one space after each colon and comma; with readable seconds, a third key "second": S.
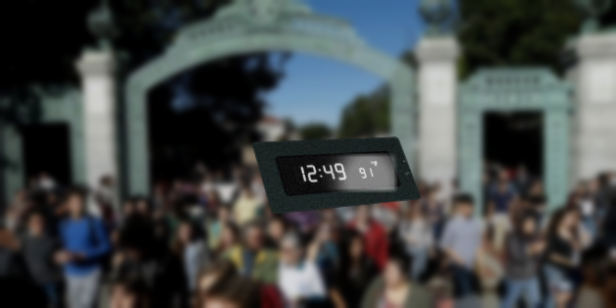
{"hour": 12, "minute": 49}
